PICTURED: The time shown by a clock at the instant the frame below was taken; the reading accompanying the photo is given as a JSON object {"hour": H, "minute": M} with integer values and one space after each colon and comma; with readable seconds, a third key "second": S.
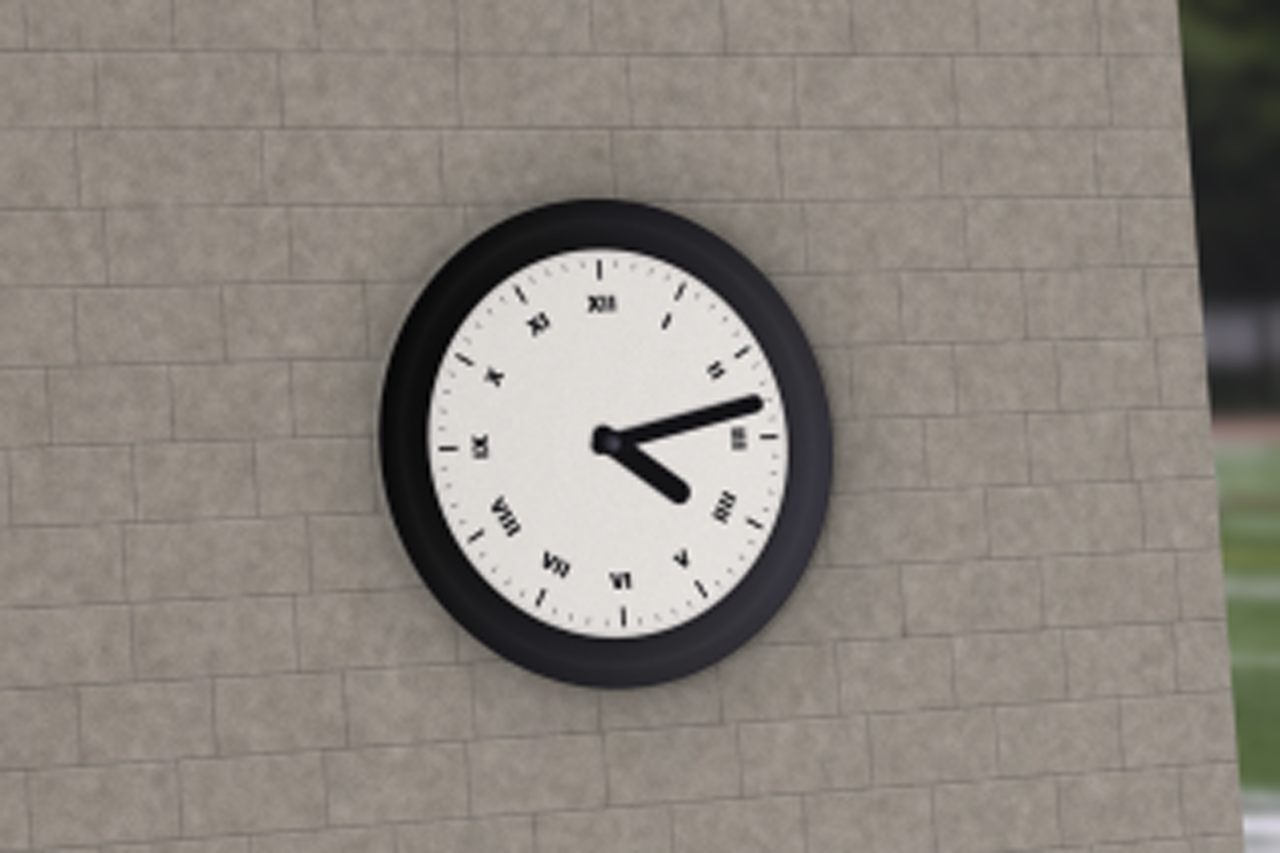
{"hour": 4, "minute": 13}
